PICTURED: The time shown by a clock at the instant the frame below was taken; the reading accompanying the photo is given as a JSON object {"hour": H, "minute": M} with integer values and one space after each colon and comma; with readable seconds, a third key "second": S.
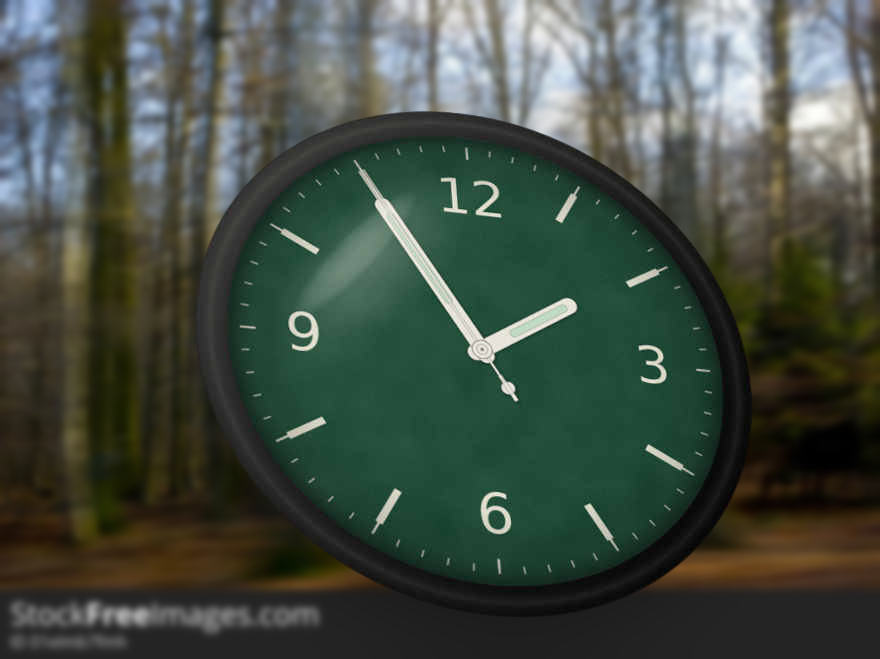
{"hour": 1, "minute": 54, "second": 55}
